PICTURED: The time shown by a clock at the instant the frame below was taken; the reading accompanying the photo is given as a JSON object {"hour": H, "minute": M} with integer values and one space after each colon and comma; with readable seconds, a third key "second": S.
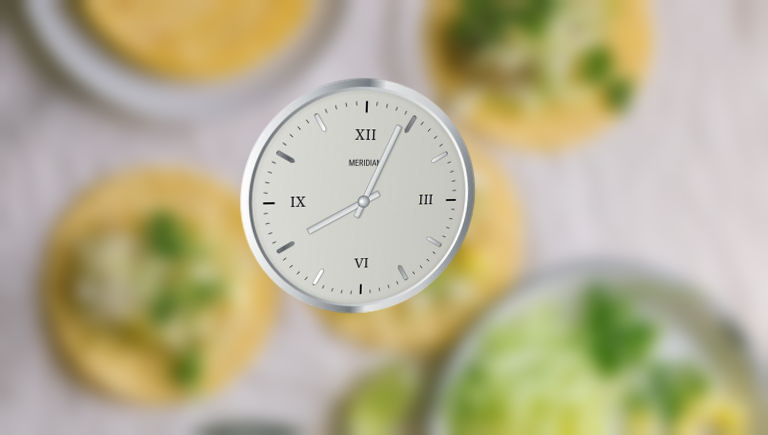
{"hour": 8, "minute": 4}
